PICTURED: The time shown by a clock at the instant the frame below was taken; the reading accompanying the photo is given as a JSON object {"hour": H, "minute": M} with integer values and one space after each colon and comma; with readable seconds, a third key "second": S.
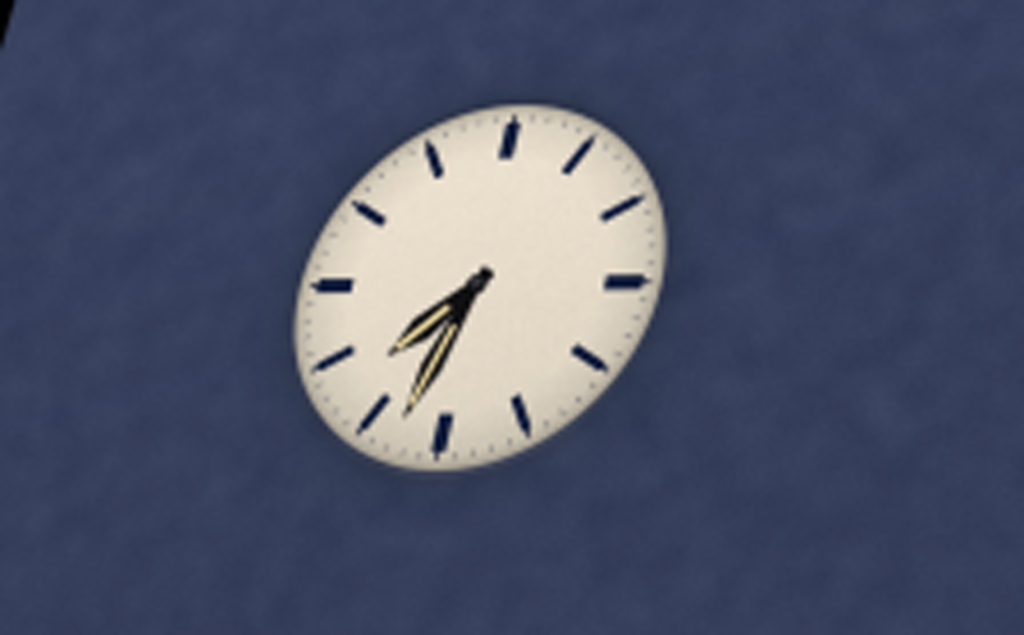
{"hour": 7, "minute": 33}
